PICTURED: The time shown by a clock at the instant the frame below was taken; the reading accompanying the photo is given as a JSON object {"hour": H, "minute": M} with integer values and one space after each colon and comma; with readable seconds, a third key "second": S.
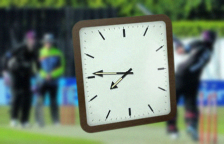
{"hour": 7, "minute": 46}
